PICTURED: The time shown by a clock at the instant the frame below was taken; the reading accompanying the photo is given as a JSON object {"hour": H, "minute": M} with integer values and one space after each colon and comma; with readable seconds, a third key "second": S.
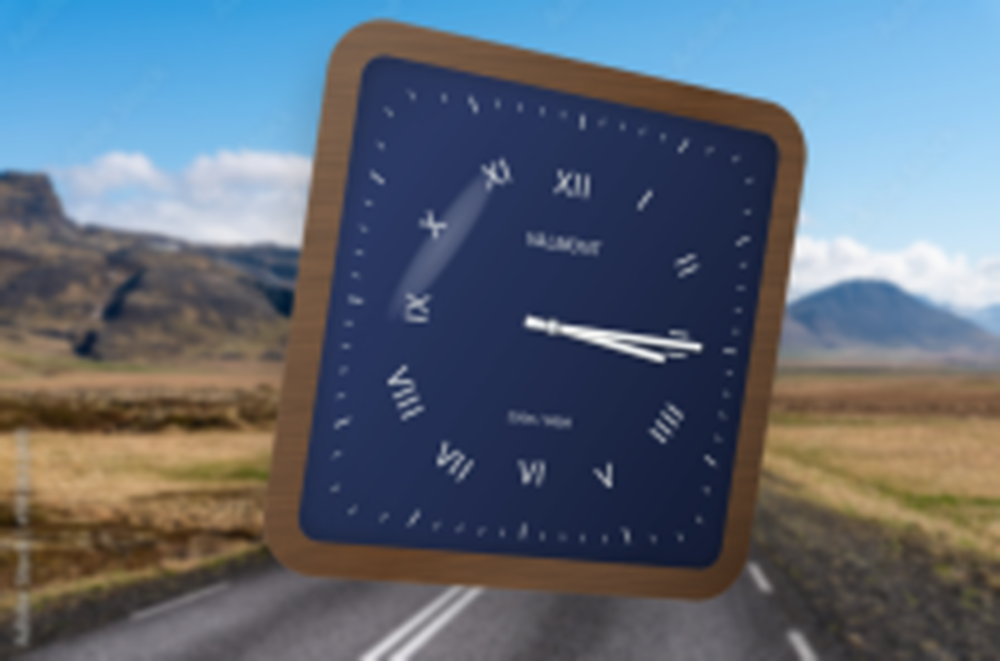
{"hour": 3, "minute": 15}
